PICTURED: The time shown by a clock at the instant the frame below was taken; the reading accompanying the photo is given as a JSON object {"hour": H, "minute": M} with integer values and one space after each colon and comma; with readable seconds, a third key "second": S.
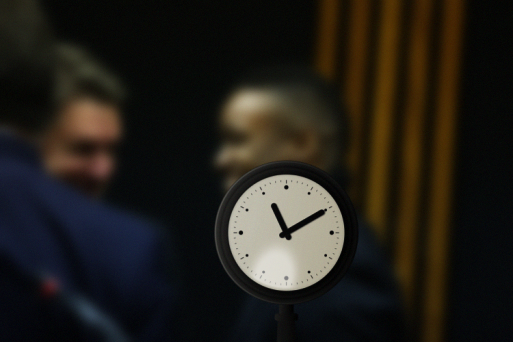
{"hour": 11, "minute": 10}
